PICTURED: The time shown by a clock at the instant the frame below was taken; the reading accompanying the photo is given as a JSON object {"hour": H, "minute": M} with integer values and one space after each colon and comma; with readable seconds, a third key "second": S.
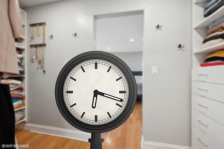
{"hour": 6, "minute": 18}
